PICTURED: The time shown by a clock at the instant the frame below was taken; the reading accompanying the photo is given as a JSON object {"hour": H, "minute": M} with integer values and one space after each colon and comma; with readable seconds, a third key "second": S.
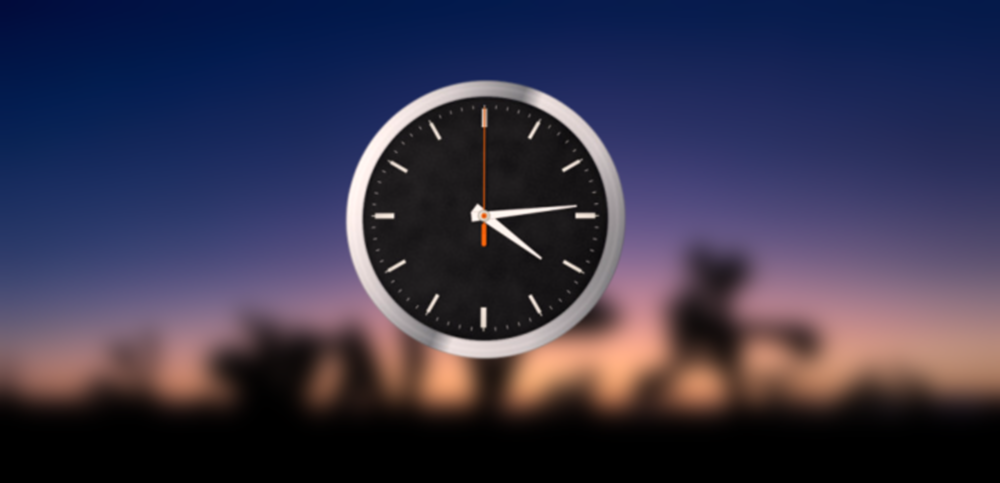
{"hour": 4, "minute": 14, "second": 0}
